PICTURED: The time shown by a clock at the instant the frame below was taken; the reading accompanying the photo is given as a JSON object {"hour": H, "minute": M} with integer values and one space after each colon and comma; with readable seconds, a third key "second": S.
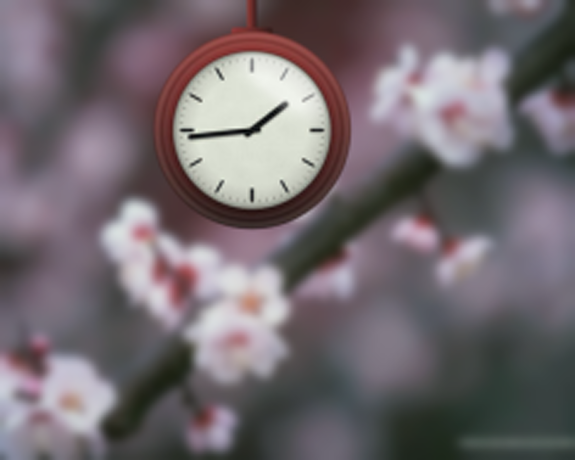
{"hour": 1, "minute": 44}
